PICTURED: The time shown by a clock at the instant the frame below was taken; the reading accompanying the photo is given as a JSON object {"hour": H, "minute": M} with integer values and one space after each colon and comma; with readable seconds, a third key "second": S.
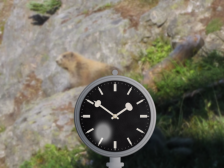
{"hour": 1, "minute": 51}
